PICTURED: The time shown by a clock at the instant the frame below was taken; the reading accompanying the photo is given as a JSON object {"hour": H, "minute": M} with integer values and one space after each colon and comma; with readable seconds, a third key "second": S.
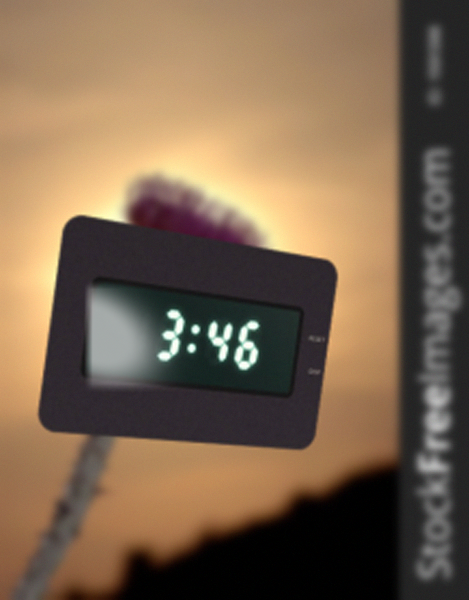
{"hour": 3, "minute": 46}
